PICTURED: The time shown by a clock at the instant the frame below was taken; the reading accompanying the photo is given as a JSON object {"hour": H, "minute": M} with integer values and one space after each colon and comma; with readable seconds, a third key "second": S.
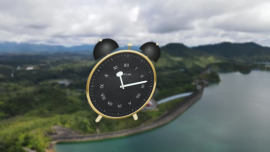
{"hour": 11, "minute": 13}
